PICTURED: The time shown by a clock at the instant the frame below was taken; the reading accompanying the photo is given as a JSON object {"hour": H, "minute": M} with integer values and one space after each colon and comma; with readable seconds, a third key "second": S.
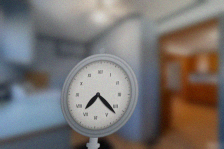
{"hour": 7, "minute": 22}
